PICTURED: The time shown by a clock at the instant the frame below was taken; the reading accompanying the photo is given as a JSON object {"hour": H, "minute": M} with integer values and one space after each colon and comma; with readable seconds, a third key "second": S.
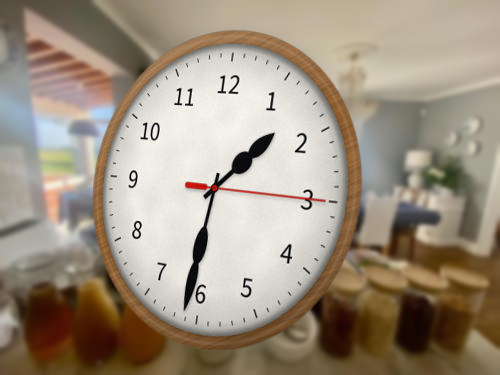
{"hour": 1, "minute": 31, "second": 15}
